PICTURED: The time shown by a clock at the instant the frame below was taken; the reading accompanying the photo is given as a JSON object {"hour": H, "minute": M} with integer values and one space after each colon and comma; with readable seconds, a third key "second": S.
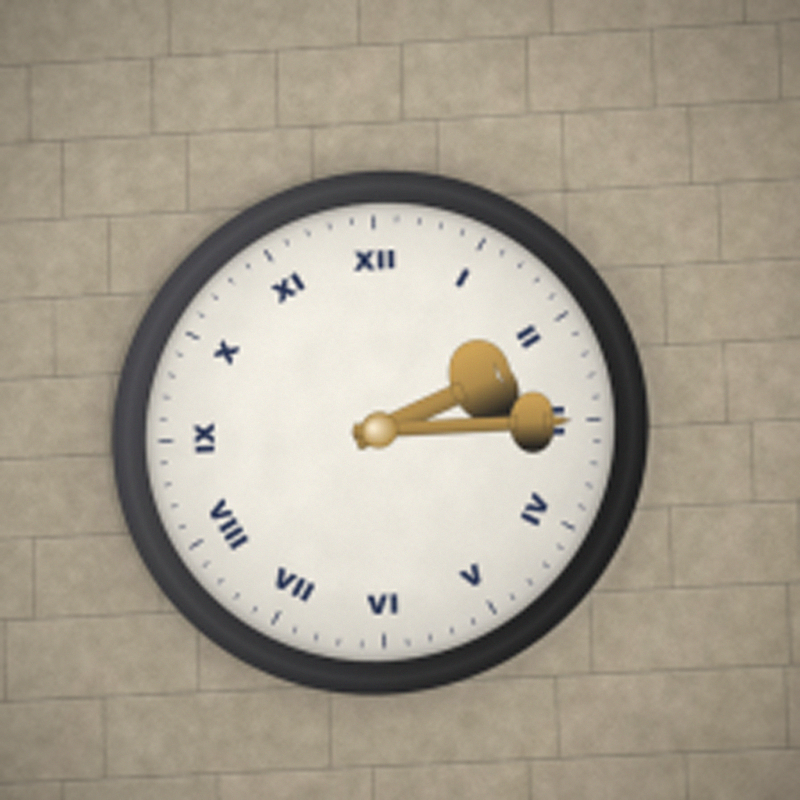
{"hour": 2, "minute": 15}
